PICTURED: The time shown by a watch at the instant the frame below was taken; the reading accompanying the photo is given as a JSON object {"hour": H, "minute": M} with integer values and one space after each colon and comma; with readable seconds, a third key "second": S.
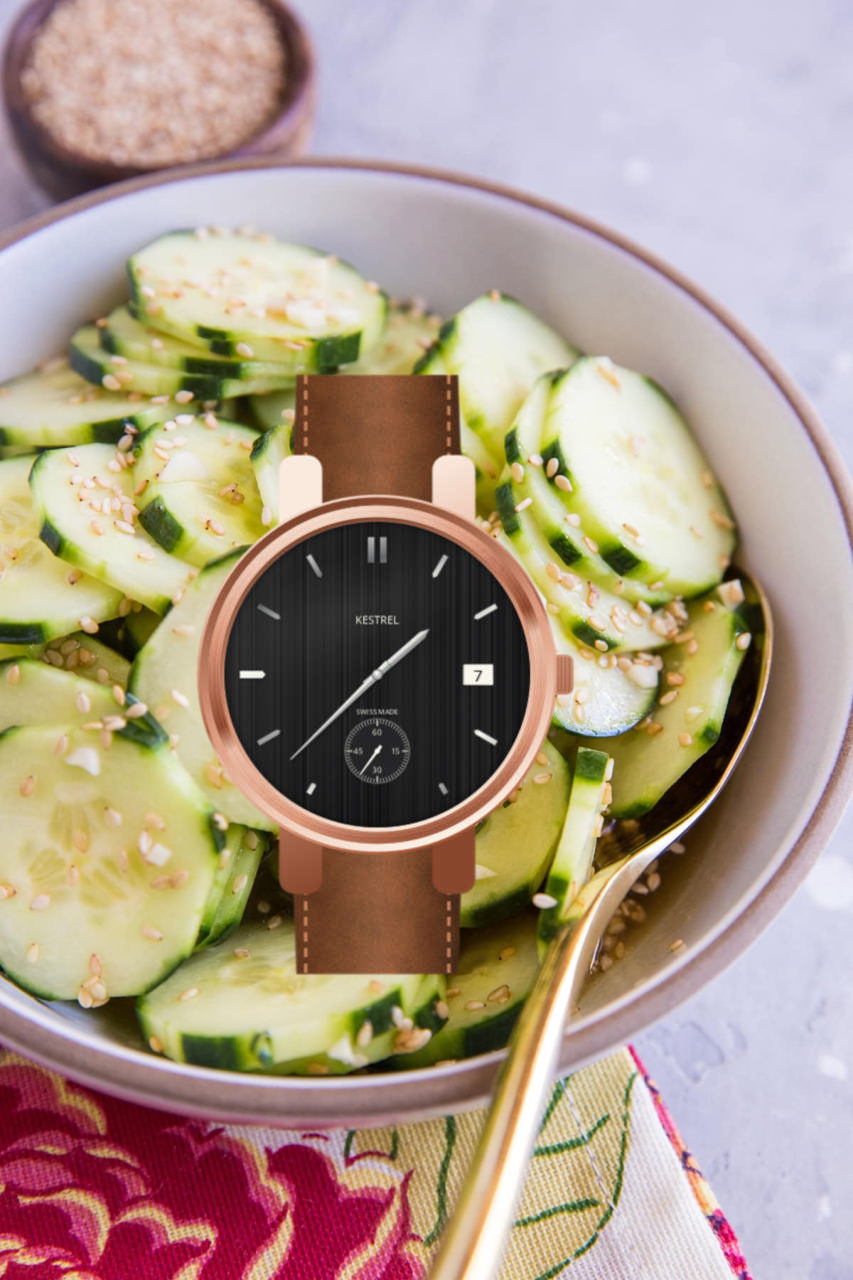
{"hour": 1, "minute": 37, "second": 36}
